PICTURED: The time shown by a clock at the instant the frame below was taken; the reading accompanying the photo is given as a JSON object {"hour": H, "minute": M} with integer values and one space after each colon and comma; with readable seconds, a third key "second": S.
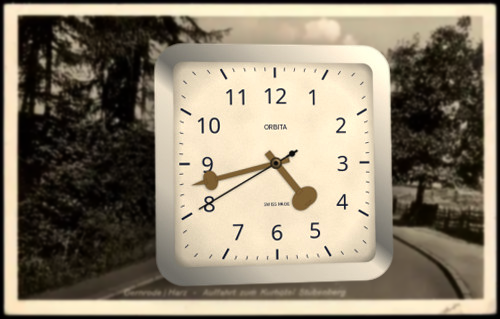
{"hour": 4, "minute": 42, "second": 40}
